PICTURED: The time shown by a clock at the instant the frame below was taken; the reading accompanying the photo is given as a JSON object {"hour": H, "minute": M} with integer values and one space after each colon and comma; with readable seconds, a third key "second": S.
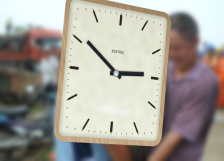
{"hour": 2, "minute": 51}
